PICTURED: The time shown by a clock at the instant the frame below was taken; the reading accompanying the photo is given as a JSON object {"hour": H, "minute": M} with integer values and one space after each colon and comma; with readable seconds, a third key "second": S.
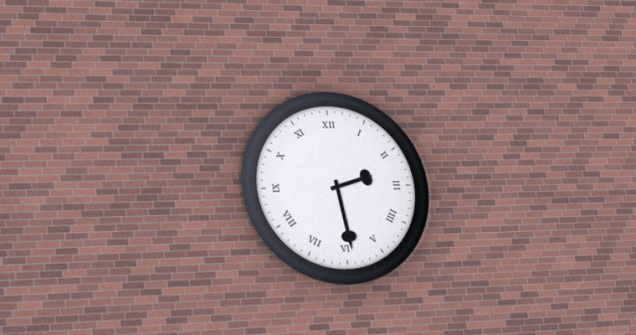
{"hour": 2, "minute": 29}
